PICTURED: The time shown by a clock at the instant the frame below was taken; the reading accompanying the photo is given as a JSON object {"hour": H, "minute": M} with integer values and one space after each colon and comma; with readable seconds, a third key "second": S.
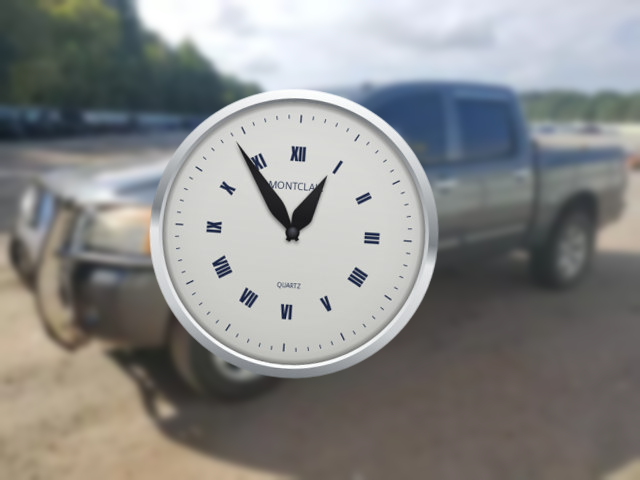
{"hour": 12, "minute": 54}
